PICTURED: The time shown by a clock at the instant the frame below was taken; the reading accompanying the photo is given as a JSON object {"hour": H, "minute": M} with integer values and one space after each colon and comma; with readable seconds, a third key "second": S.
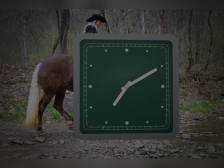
{"hour": 7, "minute": 10}
